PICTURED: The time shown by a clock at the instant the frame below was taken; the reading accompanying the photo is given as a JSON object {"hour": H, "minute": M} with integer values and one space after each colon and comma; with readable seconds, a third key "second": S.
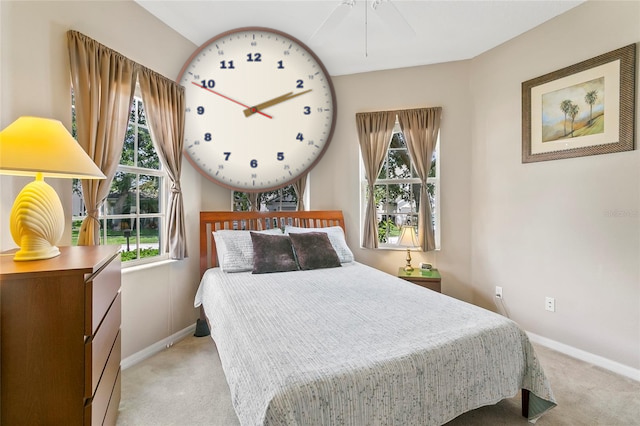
{"hour": 2, "minute": 11, "second": 49}
